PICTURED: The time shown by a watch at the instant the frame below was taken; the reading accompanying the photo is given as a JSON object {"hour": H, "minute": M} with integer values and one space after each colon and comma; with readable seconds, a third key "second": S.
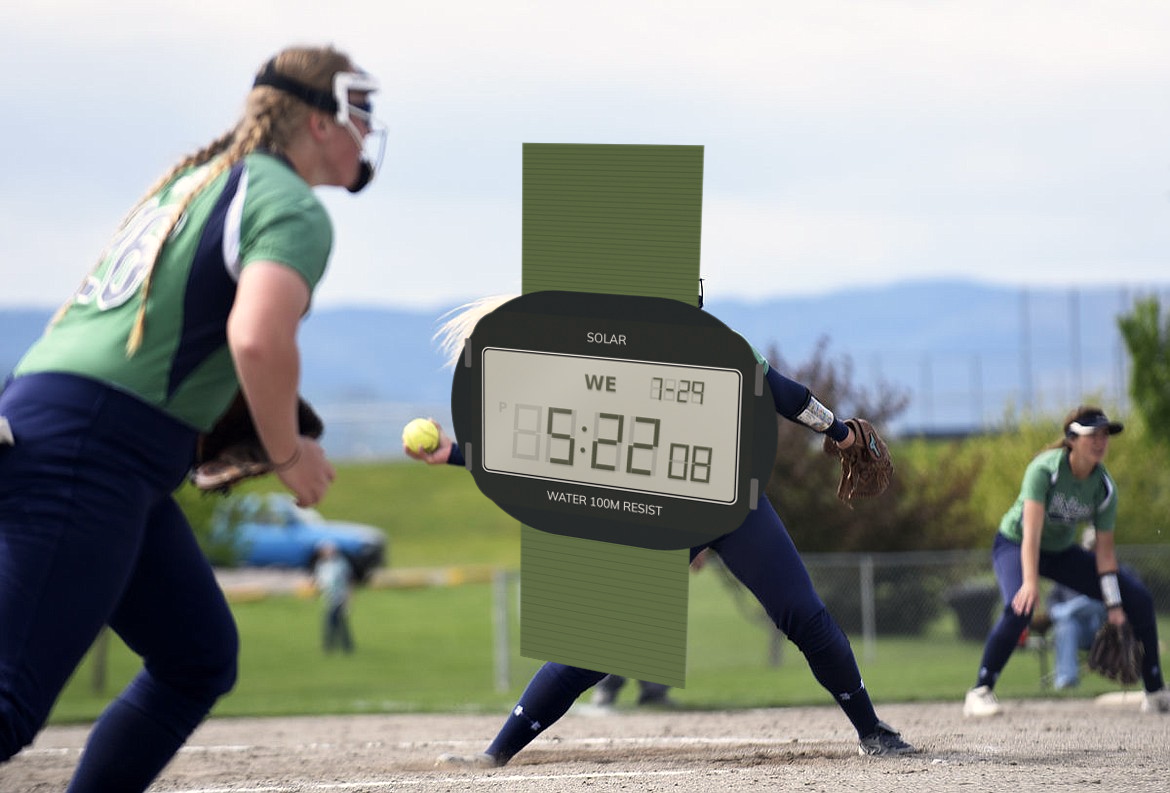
{"hour": 5, "minute": 22, "second": 8}
